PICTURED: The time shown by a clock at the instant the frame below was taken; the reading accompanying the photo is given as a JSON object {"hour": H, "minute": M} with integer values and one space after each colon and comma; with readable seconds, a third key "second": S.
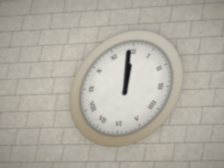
{"hour": 11, "minute": 59}
